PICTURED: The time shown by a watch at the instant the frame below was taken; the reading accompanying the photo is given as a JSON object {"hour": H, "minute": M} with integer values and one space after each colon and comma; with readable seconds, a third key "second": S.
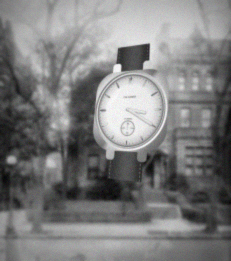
{"hour": 3, "minute": 20}
